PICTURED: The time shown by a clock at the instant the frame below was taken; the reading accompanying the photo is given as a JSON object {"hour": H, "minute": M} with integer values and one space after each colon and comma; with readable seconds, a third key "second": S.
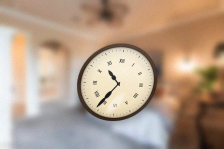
{"hour": 10, "minute": 36}
